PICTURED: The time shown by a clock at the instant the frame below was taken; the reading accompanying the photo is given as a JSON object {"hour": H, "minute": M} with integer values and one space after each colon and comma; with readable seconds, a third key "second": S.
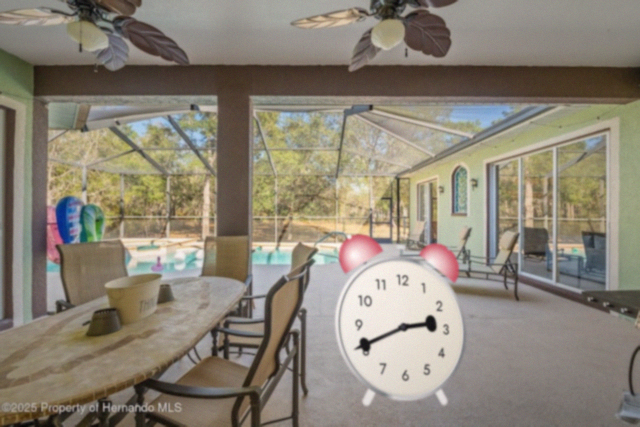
{"hour": 2, "minute": 41}
